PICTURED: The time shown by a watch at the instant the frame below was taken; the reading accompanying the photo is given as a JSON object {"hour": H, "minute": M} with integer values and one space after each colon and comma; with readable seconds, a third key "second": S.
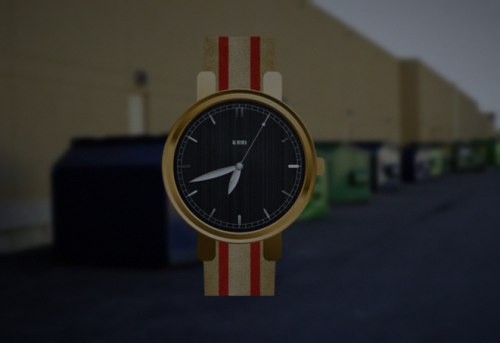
{"hour": 6, "minute": 42, "second": 5}
